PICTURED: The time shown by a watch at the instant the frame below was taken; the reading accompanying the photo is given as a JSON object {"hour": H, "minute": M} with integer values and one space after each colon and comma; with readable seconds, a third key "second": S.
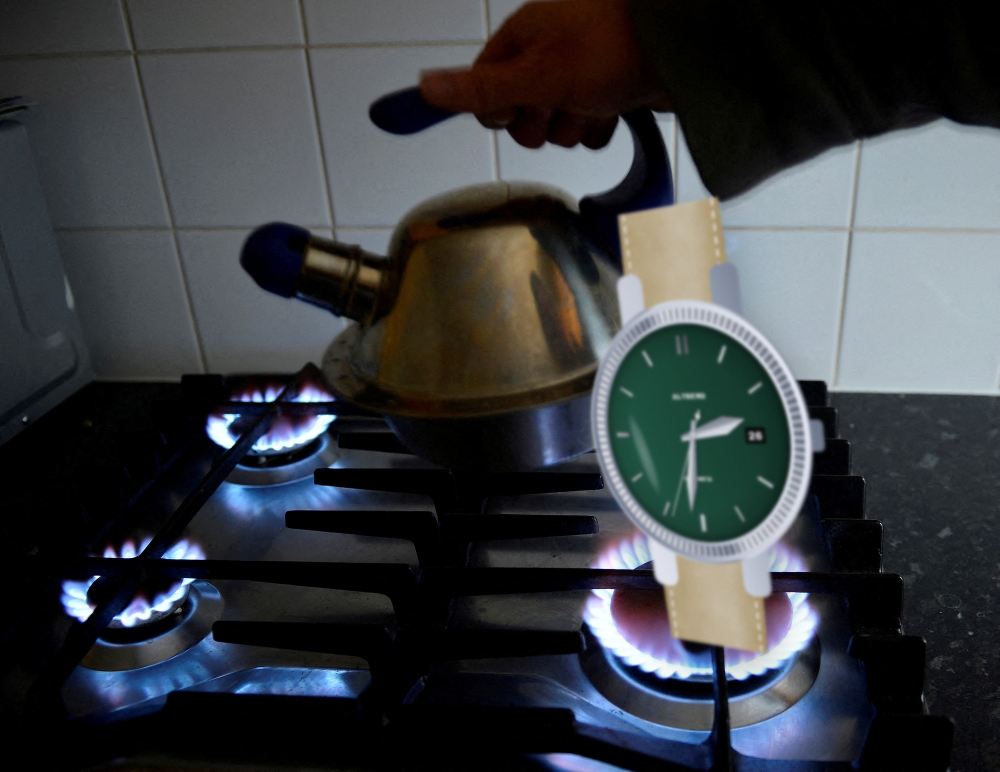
{"hour": 2, "minute": 31, "second": 34}
